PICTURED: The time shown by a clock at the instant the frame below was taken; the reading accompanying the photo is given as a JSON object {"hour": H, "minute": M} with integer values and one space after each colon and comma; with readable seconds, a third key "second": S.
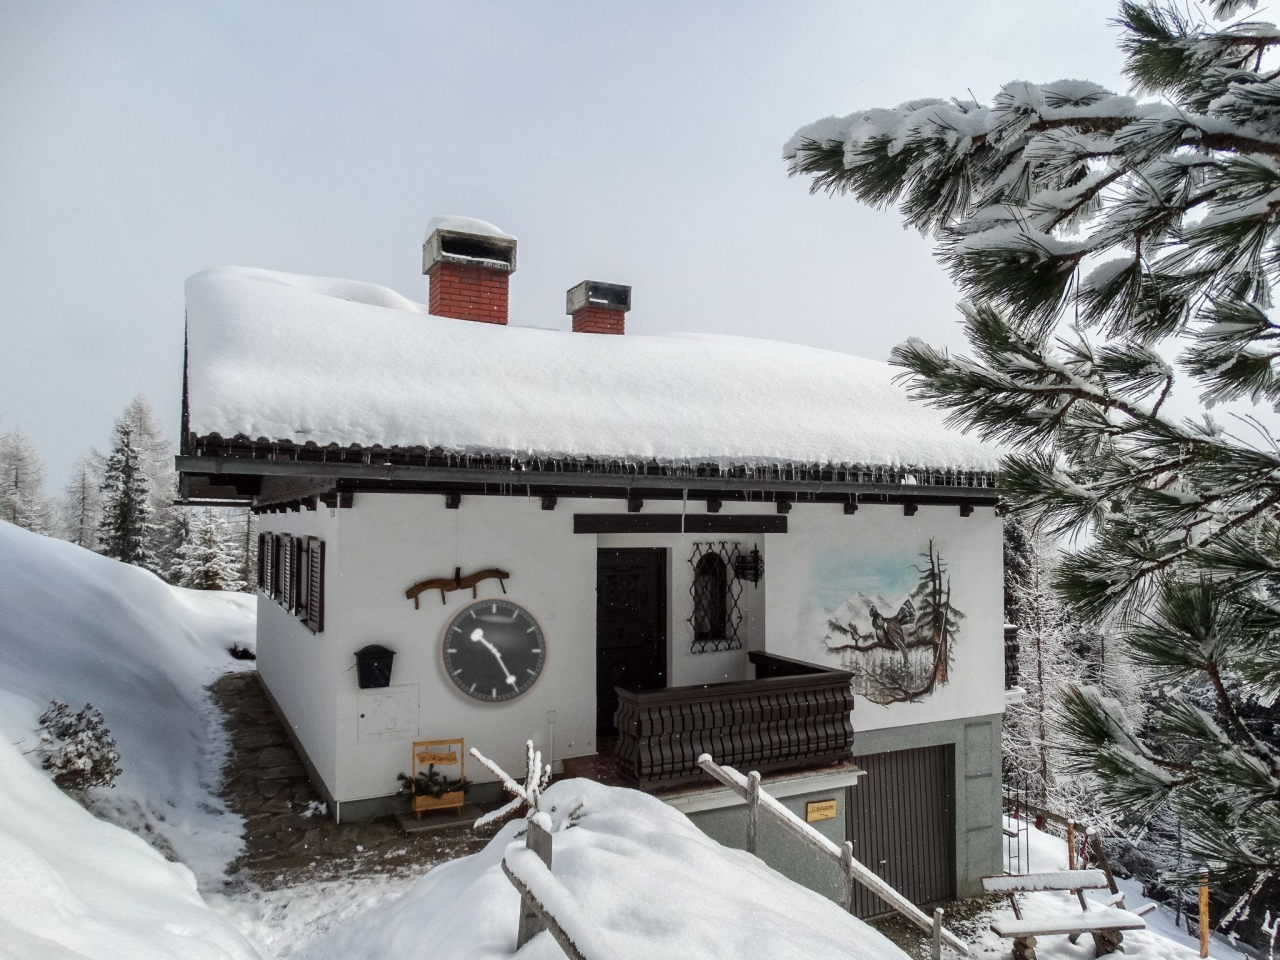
{"hour": 10, "minute": 25}
